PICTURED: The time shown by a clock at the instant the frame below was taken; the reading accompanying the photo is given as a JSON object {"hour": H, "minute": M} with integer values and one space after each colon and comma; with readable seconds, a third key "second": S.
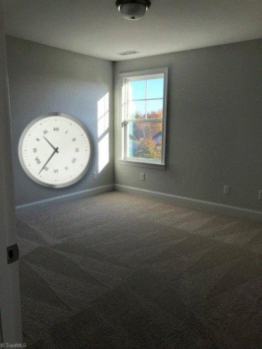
{"hour": 10, "minute": 36}
